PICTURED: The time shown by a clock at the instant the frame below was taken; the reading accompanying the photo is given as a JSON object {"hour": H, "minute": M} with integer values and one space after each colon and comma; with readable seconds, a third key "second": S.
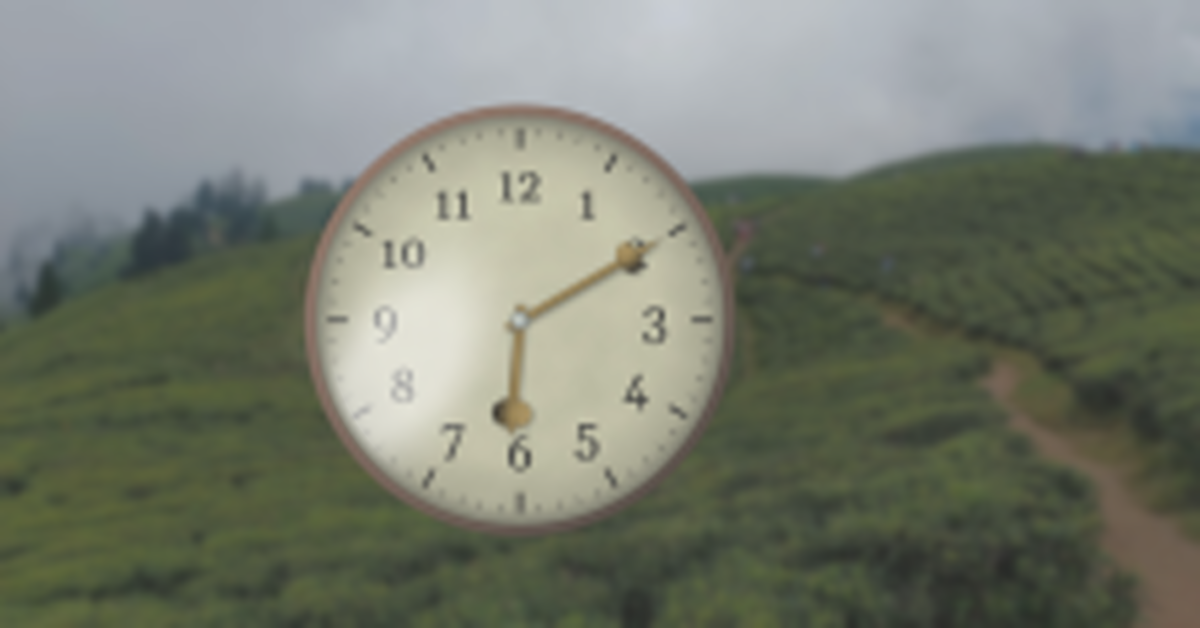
{"hour": 6, "minute": 10}
